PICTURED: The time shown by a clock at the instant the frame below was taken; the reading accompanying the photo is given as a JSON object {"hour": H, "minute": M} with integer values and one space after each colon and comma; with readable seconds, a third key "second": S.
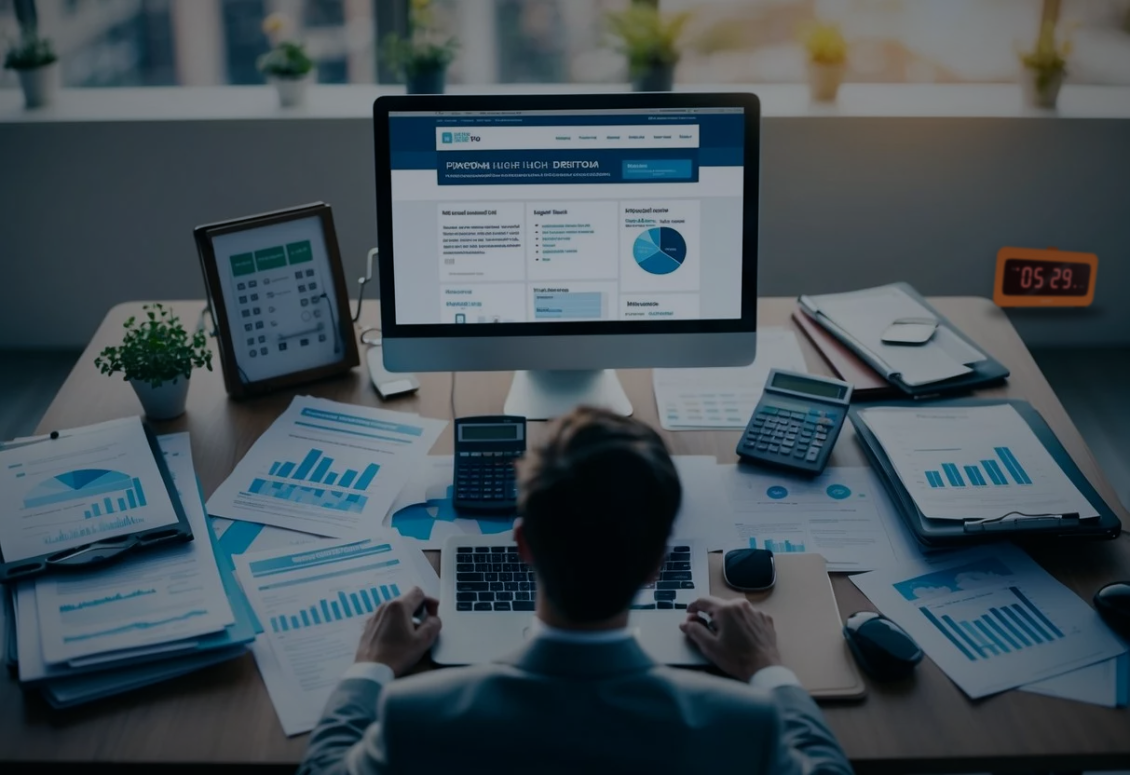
{"hour": 5, "minute": 29}
